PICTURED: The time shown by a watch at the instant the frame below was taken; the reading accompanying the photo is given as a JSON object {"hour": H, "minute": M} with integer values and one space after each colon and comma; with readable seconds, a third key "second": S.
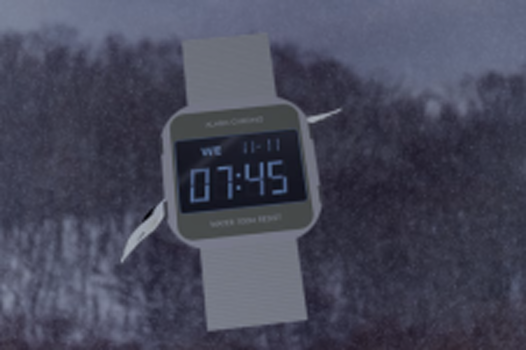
{"hour": 7, "minute": 45}
